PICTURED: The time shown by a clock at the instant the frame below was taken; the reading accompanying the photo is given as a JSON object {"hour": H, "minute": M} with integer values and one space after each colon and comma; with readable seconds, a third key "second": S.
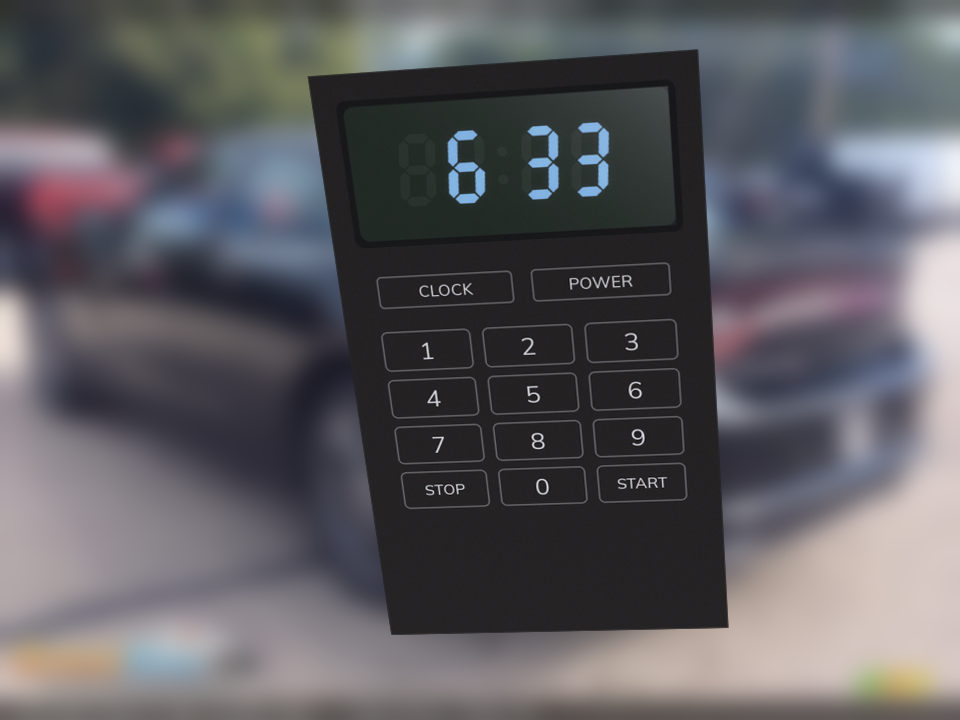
{"hour": 6, "minute": 33}
